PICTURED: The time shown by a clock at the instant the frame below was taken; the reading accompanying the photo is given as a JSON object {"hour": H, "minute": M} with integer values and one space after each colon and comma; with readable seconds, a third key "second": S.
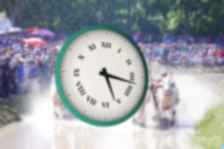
{"hour": 5, "minute": 17}
